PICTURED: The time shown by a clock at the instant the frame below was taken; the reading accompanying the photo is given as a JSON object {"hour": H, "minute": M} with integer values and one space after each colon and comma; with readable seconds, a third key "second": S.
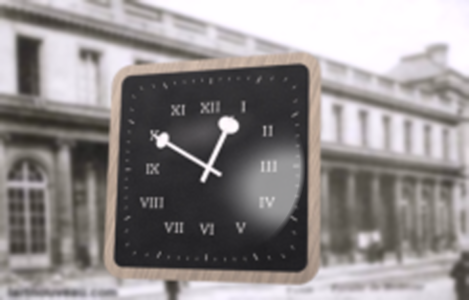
{"hour": 12, "minute": 50}
